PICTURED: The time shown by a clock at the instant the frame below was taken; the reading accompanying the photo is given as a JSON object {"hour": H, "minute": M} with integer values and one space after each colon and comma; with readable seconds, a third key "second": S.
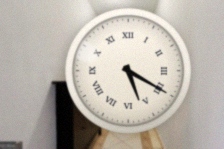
{"hour": 5, "minute": 20}
